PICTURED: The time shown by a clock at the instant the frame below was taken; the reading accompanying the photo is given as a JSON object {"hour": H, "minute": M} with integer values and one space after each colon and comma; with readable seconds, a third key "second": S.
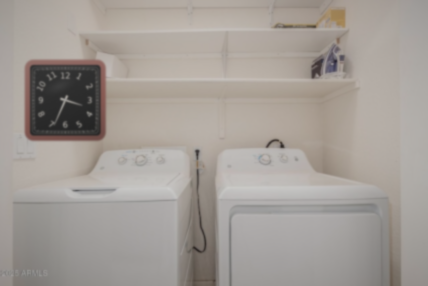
{"hour": 3, "minute": 34}
